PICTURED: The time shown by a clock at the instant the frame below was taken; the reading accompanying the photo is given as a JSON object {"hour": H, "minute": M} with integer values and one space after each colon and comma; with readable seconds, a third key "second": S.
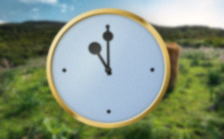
{"hour": 11, "minute": 0}
